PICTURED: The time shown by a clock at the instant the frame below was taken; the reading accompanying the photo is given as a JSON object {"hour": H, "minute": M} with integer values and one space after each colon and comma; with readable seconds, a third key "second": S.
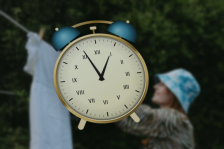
{"hour": 12, "minute": 56}
